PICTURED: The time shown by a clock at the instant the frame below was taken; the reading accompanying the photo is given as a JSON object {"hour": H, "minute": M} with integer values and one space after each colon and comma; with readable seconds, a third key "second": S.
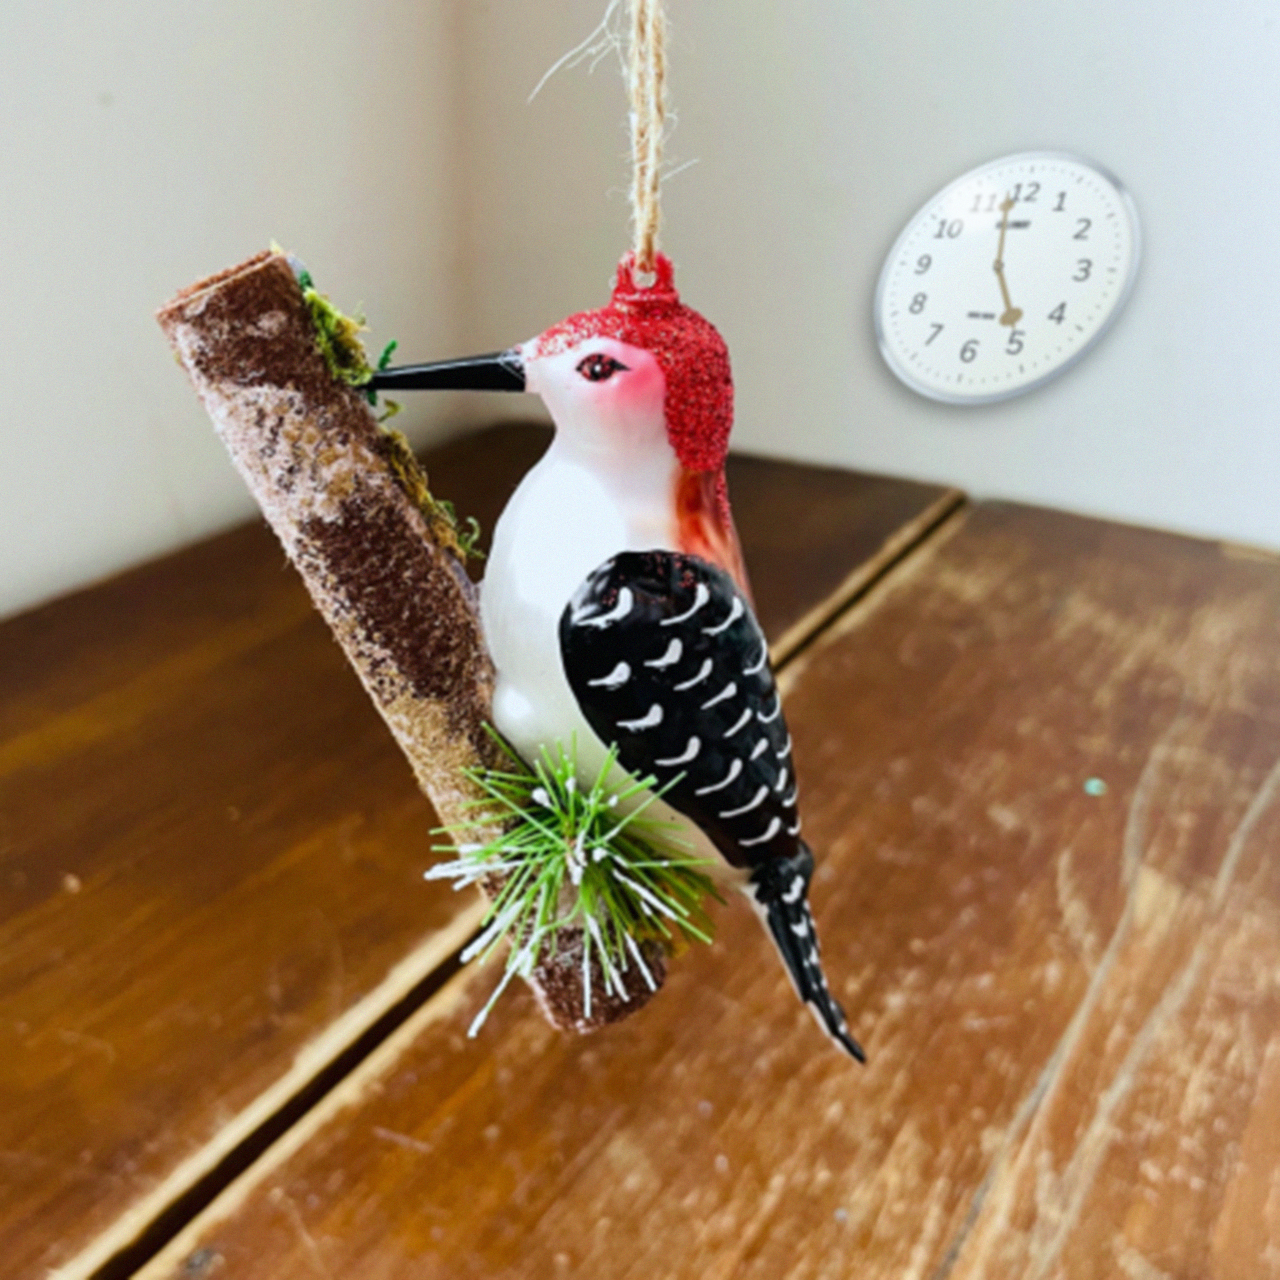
{"hour": 4, "minute": 58}
